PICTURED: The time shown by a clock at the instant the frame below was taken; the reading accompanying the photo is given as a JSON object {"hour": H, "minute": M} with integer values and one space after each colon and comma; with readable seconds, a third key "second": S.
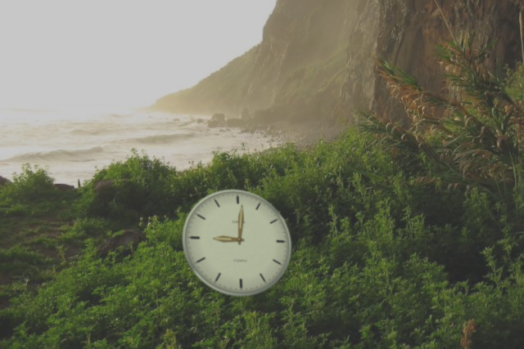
{"hour": 9, "minute": 1}
